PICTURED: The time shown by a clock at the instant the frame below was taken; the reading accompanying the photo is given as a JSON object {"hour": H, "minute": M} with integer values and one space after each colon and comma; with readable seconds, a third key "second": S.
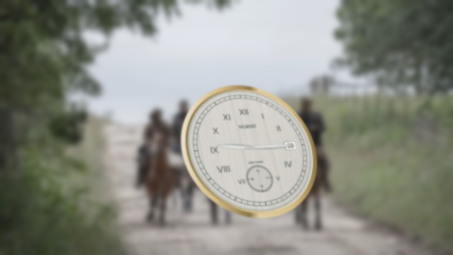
{"hour": 9, "minute": 15}
